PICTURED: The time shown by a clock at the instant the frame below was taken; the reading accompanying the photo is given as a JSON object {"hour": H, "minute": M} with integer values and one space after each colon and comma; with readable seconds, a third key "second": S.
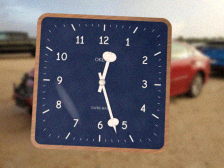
{"hour": 12, "minute": 27}
